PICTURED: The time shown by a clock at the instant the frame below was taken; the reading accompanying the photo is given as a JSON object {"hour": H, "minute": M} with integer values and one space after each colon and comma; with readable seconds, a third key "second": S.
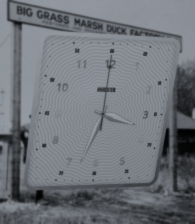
{"hour": 3, "minute": 33, "second": 0}
